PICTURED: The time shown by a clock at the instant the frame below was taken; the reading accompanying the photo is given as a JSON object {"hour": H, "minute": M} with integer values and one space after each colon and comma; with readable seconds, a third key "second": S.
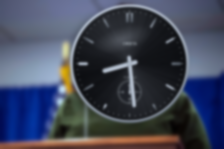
{"hour": 8, "minute": 29}
